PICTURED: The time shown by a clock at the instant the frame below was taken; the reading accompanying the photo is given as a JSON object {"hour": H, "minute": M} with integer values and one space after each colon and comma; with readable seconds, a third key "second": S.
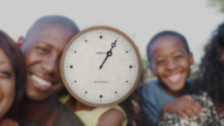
{"hour": 1, "minute": 5}
